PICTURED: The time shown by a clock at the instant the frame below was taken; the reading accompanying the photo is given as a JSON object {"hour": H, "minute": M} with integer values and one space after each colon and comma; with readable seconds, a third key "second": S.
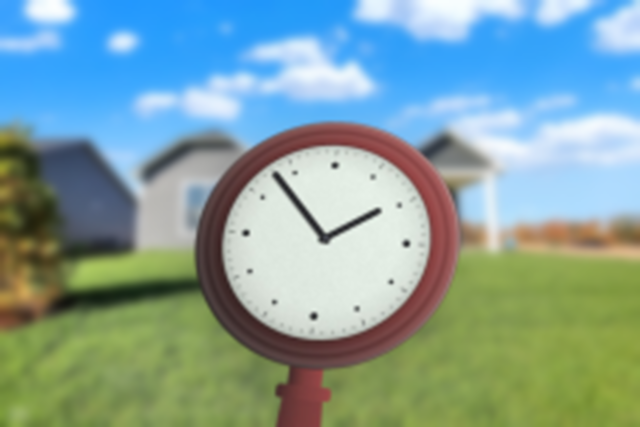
{"hour": 1, "minute": 53}
